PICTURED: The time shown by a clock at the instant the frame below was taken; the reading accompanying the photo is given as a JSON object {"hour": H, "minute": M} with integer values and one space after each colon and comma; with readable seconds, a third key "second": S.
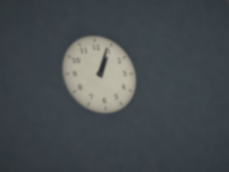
{"hour": 1, "minute": 4}
